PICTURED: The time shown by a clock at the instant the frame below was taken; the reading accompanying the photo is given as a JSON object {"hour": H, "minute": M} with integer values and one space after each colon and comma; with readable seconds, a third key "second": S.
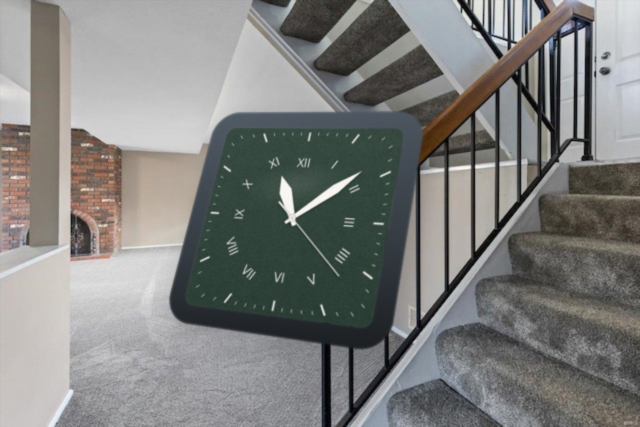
{"hour": 11, "minute": 8, "second": 22}
